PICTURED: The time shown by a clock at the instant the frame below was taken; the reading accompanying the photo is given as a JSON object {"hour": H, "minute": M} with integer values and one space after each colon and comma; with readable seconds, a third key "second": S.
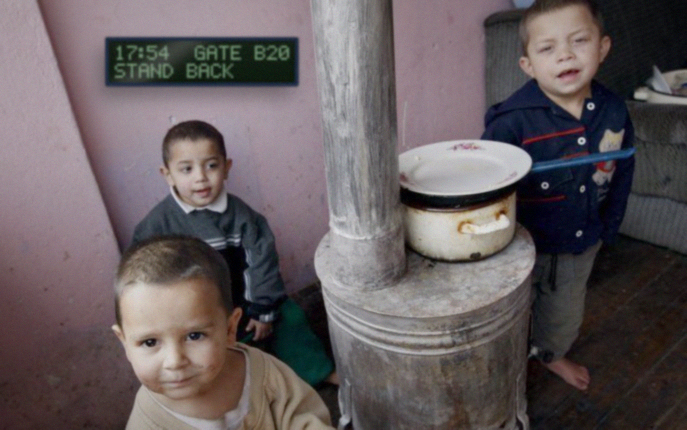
{"hour": 17, "minute": 54}
